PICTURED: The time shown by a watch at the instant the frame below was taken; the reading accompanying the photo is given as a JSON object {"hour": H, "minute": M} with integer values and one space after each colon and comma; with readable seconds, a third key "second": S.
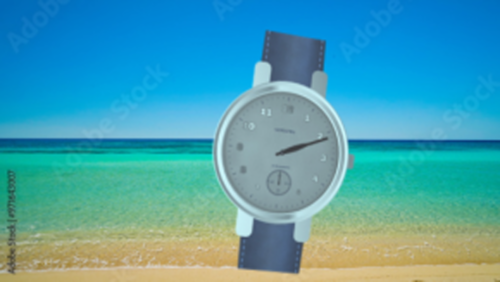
{"hour": 2, "minute": 11}
